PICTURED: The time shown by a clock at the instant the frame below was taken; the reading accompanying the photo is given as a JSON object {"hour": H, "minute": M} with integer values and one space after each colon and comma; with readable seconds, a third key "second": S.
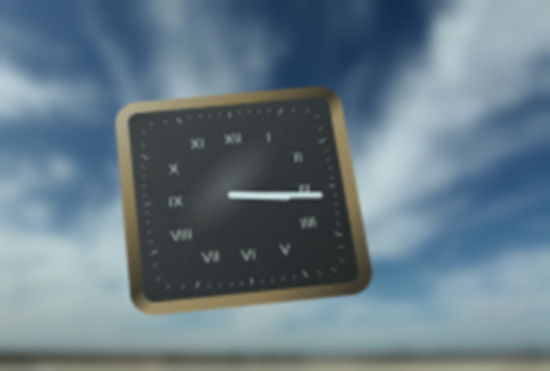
{"hour": 3, "minute": 16}
